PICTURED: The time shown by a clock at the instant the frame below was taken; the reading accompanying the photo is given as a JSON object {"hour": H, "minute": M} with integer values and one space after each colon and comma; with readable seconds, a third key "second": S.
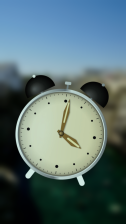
{"hour": 4, "minute": 1}
